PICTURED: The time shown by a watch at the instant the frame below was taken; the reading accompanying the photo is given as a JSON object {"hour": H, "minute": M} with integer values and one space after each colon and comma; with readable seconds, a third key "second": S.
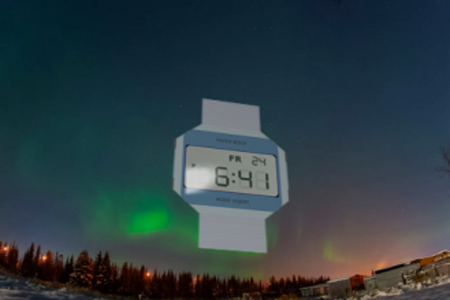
{"hour": 6, "minute": 41}
